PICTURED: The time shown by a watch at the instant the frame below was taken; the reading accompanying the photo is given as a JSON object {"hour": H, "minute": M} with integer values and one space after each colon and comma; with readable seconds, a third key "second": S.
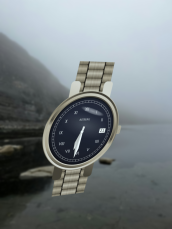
{"hour": 6, "minute": 31}
